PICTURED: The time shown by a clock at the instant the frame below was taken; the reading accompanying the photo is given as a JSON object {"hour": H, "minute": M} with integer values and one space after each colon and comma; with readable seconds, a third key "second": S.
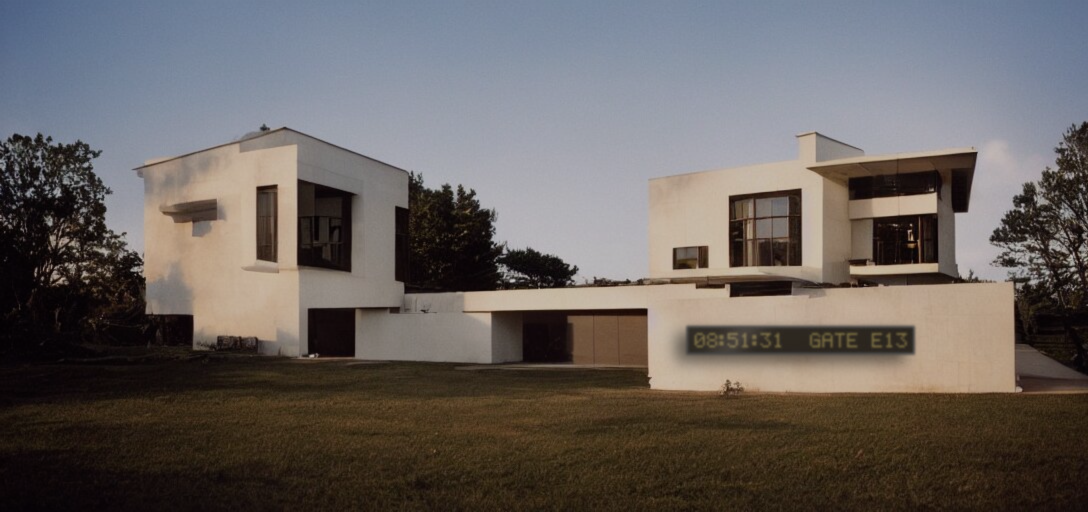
{"hour": 8, "minute": 51, "second": 31}
